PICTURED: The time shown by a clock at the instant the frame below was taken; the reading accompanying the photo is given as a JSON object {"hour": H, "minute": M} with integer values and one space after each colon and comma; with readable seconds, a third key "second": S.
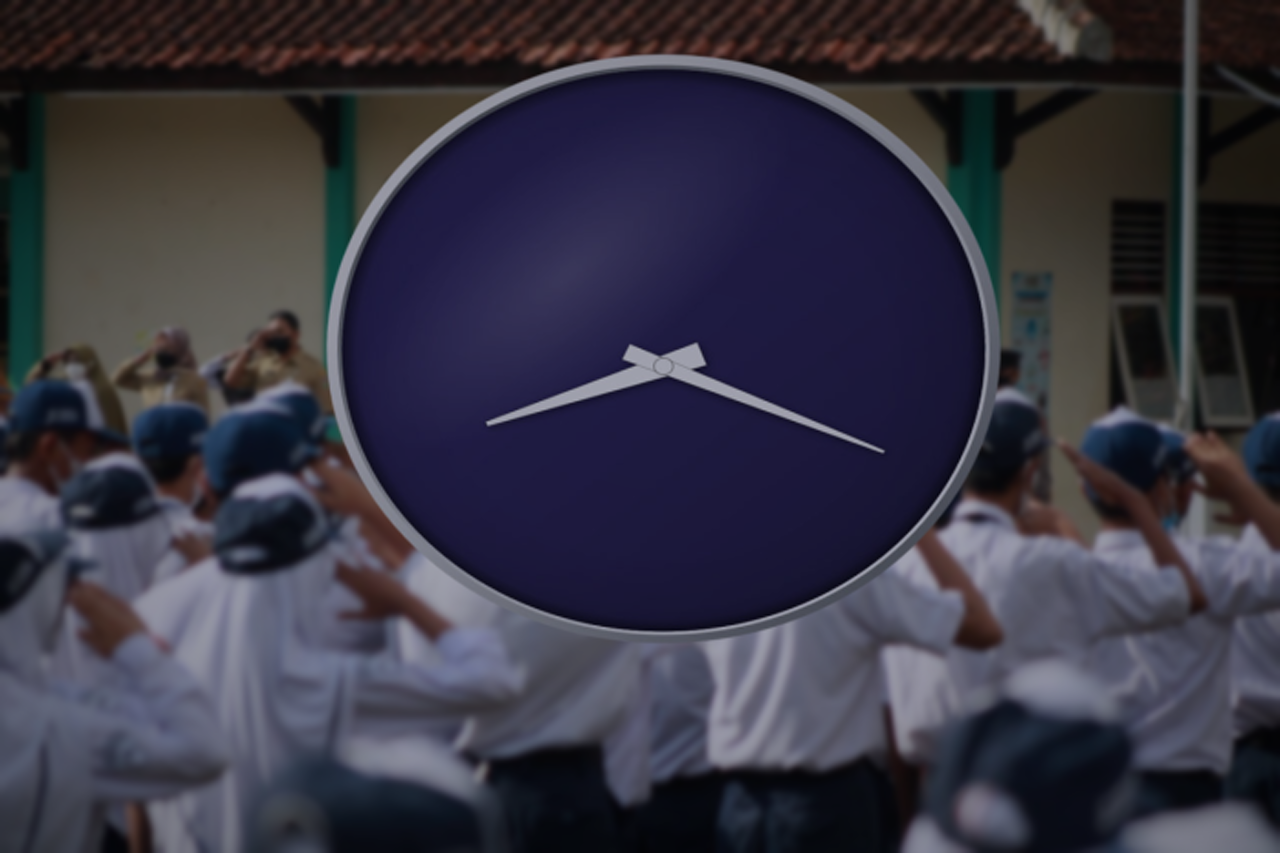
{"hour": 8, "minute": 19}
